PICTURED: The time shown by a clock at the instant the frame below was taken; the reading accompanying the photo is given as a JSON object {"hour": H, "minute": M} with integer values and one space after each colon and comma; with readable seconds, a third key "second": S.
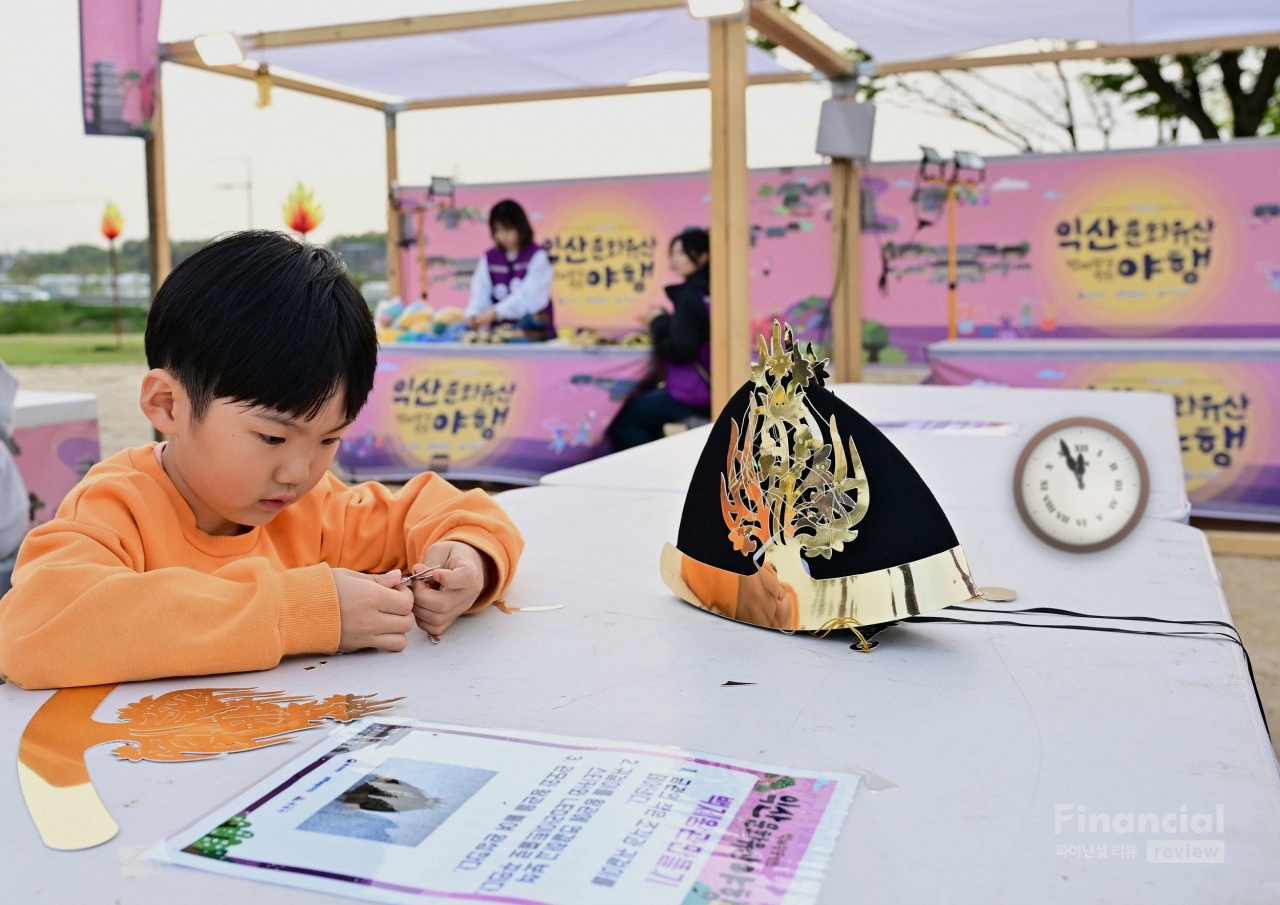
{"hour": 11, "minute": 56}
